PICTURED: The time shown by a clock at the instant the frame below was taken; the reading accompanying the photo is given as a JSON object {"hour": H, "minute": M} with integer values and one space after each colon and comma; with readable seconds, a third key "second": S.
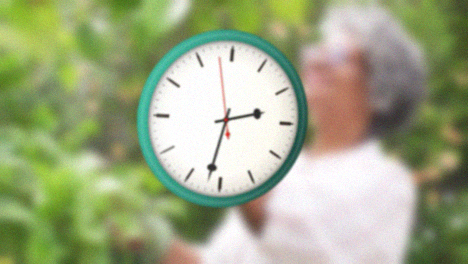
{"hour": 2, "minute": 31, "second": 58}
